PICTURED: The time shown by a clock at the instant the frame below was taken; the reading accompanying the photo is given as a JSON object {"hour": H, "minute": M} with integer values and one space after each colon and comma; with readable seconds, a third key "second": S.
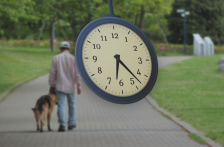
{"hour": 6, "minute": 23}
